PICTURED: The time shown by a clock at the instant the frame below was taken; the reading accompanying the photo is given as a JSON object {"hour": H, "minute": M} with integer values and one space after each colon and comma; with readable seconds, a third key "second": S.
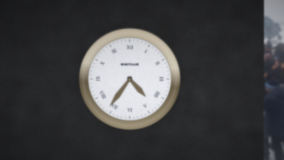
{"hour": 4, "minute": 36}
